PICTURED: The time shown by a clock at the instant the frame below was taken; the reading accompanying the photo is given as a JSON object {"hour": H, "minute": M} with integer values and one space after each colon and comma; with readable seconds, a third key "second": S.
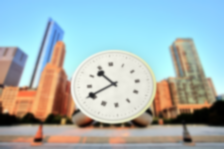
{"hour": 10, "minute": 41}
